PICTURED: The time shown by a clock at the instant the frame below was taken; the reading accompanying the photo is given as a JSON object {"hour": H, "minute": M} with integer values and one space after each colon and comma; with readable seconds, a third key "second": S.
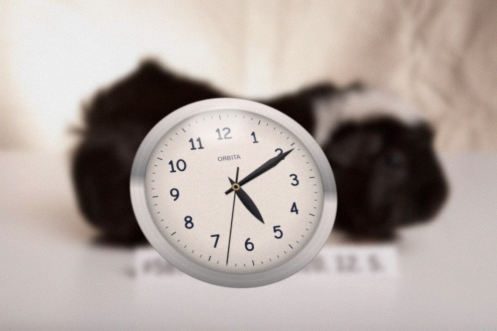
{"hour": 5, "minute": 10, "second": 33}
